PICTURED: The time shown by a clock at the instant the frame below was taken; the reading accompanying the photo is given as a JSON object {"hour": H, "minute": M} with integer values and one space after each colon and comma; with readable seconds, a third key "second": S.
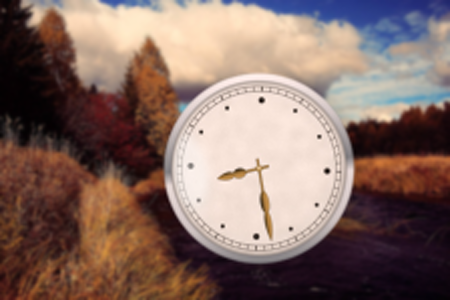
{"hour": 8, "minute": 28}
